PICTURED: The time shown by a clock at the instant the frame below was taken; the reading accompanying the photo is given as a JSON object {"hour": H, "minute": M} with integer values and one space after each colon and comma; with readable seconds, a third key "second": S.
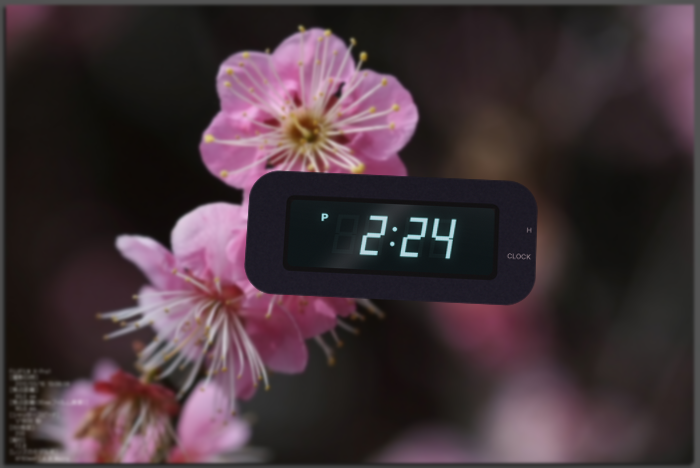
{"hour": 2, "minute": 24}
